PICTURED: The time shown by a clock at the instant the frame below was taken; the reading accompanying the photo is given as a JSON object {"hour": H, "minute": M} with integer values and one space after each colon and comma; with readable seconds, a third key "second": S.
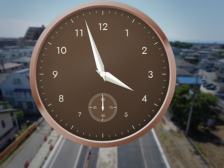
{"hour": 3, "minute": 57}
